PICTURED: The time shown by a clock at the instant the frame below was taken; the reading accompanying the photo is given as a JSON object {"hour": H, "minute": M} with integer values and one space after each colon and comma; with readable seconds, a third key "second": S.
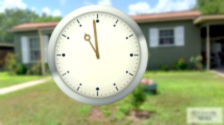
{"hour": 10, "minute": 59}
